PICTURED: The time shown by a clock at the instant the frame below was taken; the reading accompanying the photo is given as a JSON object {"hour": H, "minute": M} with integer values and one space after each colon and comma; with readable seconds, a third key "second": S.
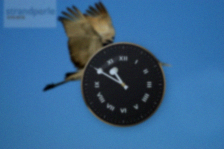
{"hour": 10, "minute": 50}
